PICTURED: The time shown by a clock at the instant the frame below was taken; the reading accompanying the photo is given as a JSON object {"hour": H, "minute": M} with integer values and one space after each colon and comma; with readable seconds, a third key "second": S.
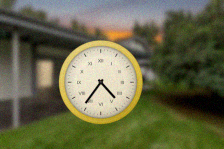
{"hour": 4, "minute": 36}
